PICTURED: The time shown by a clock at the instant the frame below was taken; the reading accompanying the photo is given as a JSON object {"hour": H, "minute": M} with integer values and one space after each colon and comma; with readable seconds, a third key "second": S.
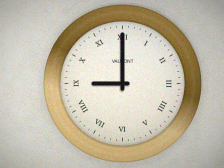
{"hour": 9, "minute": 0}
